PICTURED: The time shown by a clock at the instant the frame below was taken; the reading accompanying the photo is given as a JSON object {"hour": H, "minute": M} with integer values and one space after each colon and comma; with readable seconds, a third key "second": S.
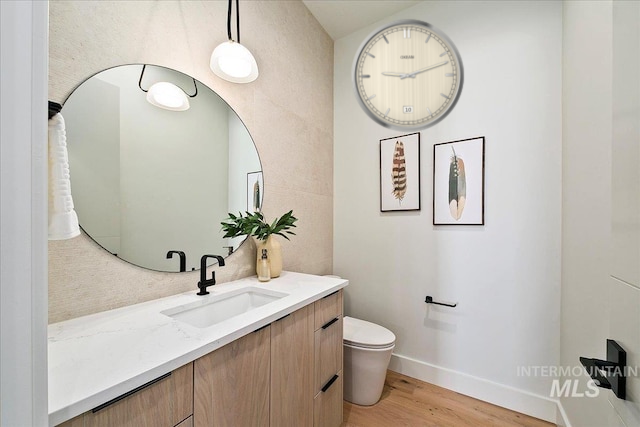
{"hour": 9, "minute": 12}
